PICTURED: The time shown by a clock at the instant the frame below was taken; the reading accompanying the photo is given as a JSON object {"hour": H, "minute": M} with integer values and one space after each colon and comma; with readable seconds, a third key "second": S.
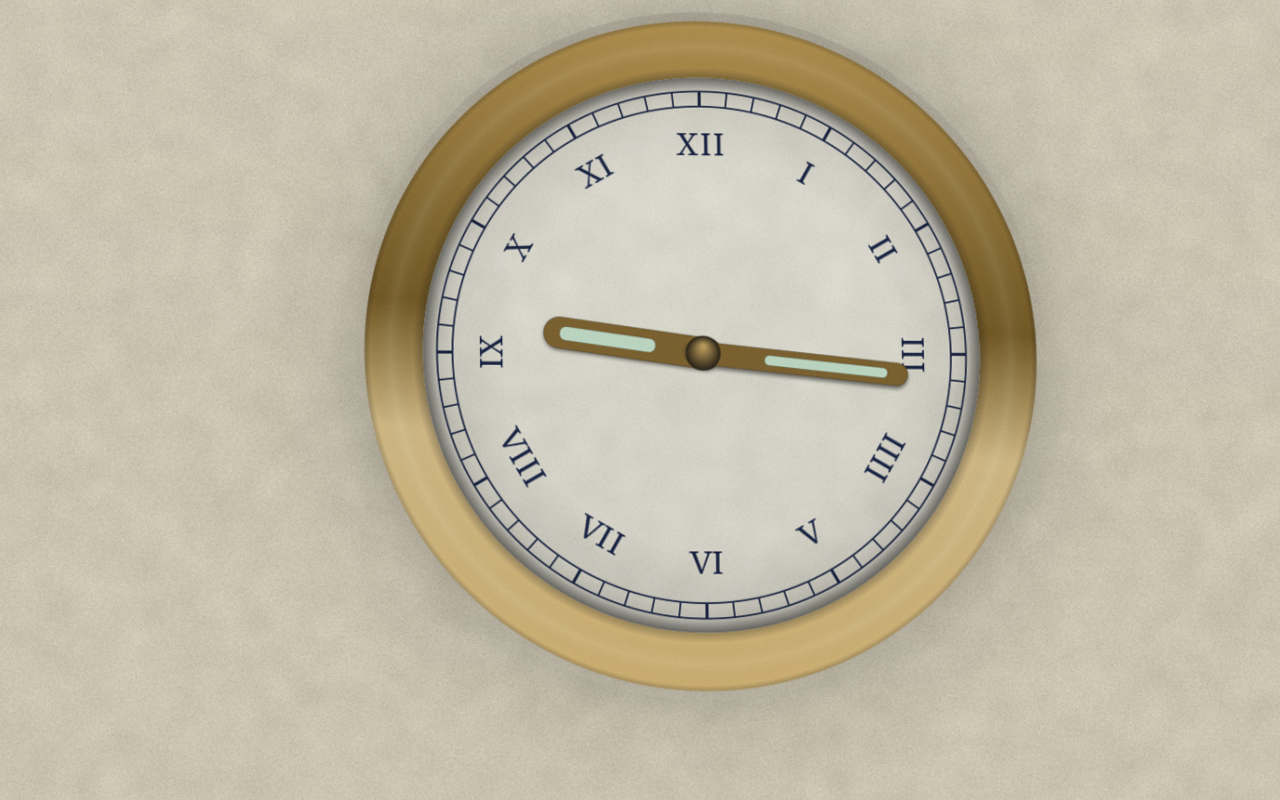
{"hour": 9, "minute": 16}
